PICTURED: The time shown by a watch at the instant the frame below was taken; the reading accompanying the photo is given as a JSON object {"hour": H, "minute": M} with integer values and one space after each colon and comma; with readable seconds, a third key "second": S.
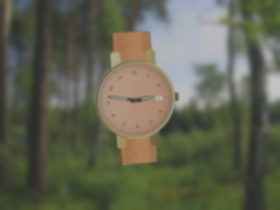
{"hour": 2, "minute": 47}
